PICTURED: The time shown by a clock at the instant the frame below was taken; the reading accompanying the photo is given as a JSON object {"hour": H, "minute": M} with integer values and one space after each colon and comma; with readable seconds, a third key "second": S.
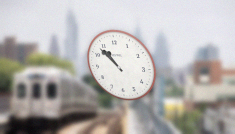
{"hour": 10, "minute": 53}
